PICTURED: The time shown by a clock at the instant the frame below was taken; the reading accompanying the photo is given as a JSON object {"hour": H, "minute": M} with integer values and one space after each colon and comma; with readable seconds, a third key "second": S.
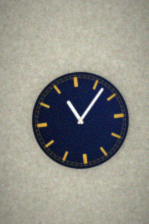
{"hour": 11, "minute": 7}
